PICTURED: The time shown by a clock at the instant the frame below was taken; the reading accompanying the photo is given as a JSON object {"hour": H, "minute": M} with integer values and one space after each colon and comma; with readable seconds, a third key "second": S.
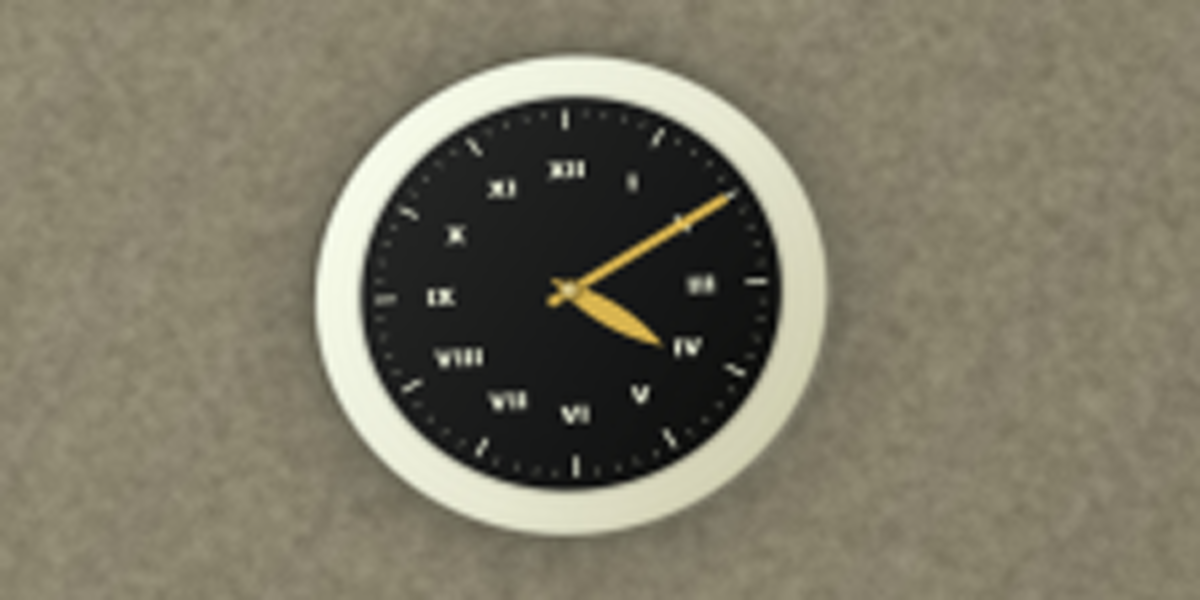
{"hour": 4, "minute": 10}
